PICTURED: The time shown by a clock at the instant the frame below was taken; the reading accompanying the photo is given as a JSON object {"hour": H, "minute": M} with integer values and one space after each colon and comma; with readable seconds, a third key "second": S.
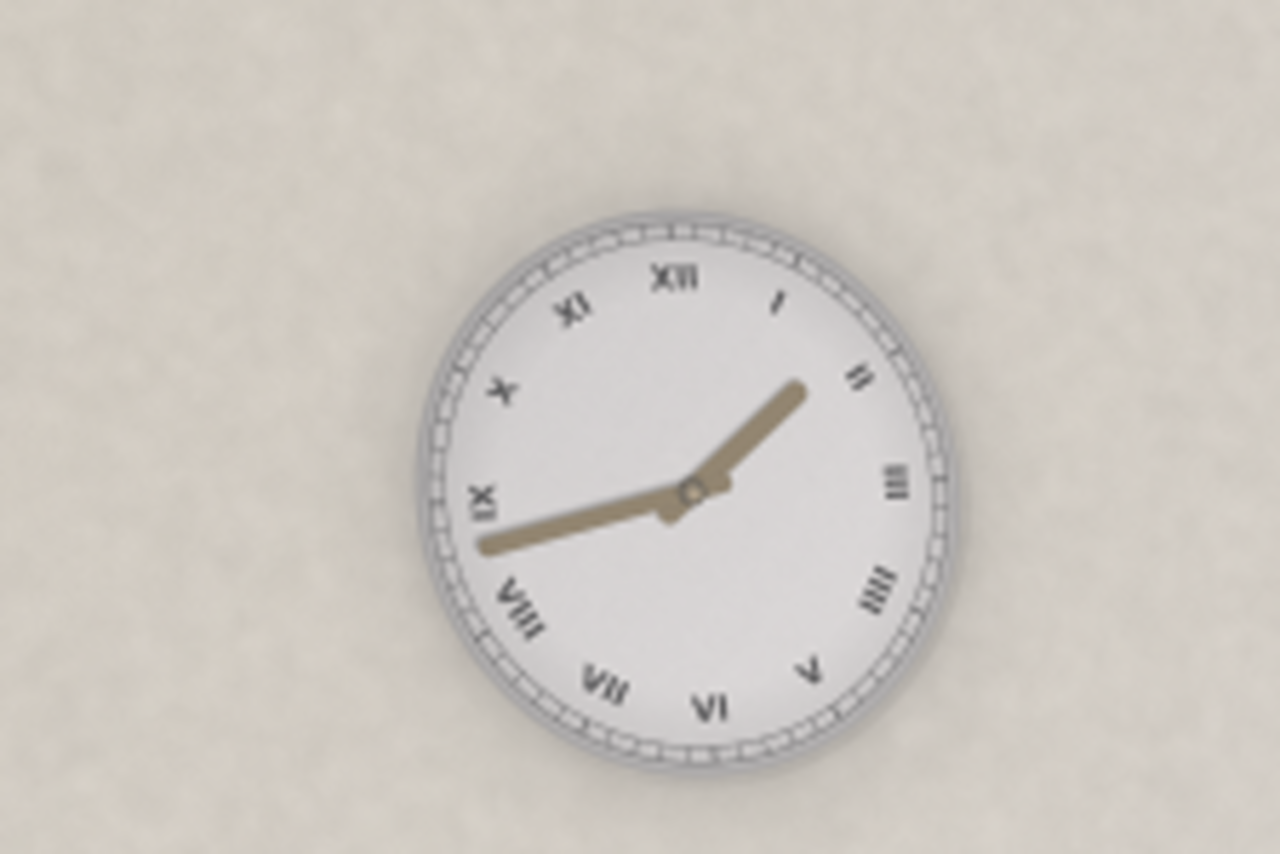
{"hour": 1, "minute": 43}
